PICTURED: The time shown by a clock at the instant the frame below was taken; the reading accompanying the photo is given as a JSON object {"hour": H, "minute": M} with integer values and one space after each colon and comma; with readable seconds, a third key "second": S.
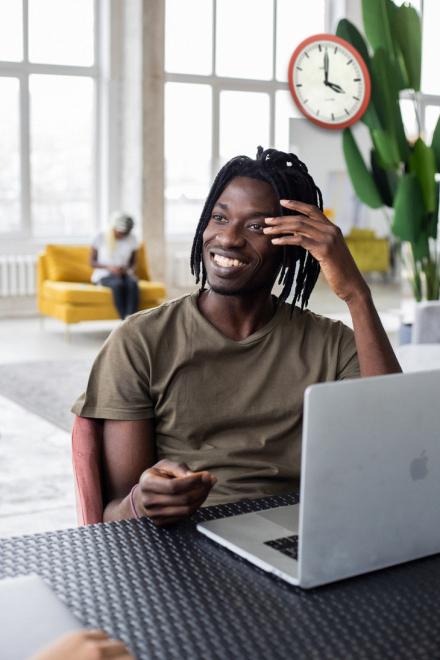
{"hour": 4, "minute": 2}
